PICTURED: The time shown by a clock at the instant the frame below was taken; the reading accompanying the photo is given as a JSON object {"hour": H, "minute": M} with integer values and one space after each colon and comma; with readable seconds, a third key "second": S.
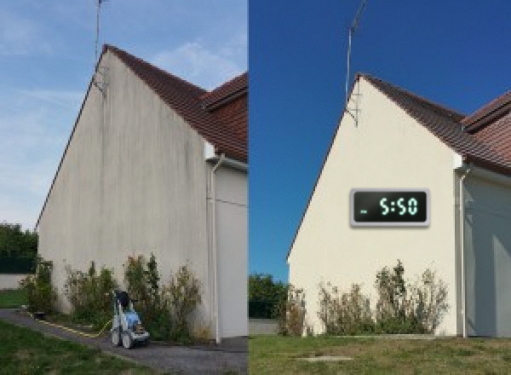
{"hour": 5, "minute": 50}
